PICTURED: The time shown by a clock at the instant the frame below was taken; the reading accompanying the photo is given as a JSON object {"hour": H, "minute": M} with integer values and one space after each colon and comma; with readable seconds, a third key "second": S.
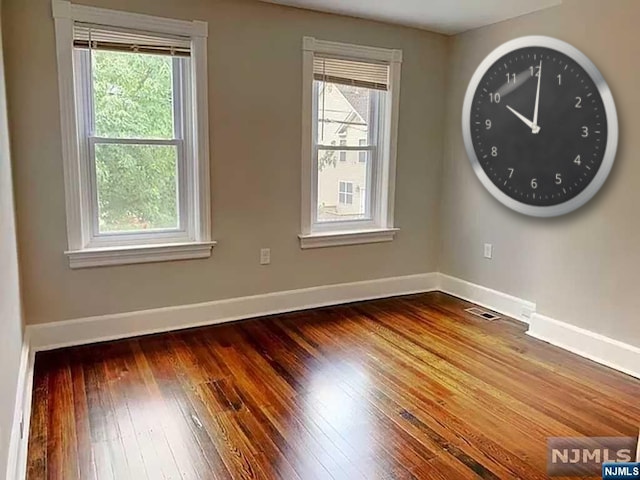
{"hour": 10, "minute": 1}
